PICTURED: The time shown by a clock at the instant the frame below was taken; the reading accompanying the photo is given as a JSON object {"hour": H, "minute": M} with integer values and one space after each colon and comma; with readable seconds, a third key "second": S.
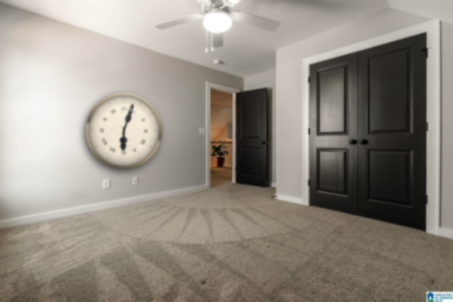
{"hour": 6, "minute": 3}
